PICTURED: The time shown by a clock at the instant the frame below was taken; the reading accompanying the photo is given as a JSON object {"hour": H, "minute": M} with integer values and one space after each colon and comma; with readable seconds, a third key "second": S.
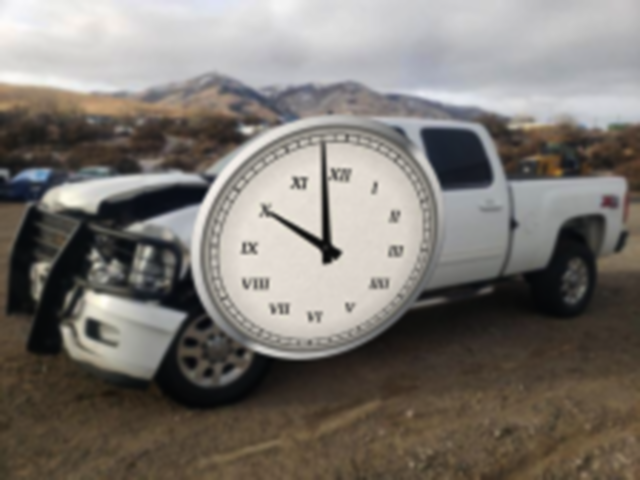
{"hour": 9, "minute": 58}
